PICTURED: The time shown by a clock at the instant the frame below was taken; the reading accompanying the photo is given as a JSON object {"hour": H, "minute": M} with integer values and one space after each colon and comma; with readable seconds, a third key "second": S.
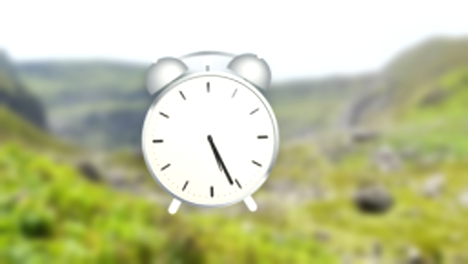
{"hour": 5, "minute": 26}
